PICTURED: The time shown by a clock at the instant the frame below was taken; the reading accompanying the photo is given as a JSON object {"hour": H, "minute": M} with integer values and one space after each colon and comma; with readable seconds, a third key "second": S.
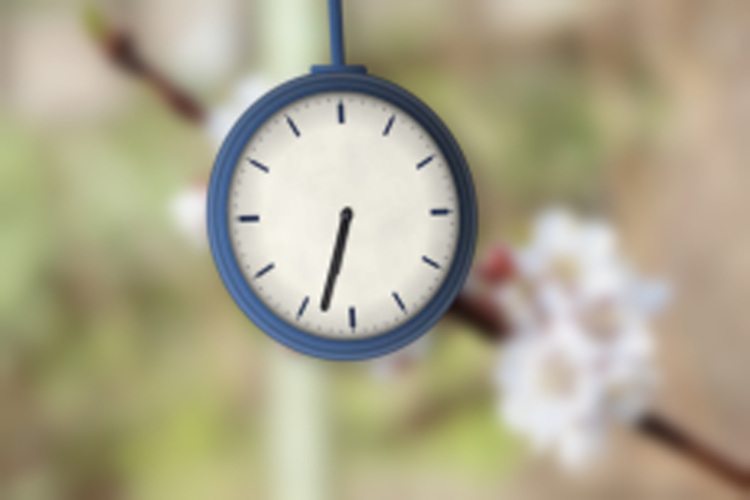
{"hour": 6, "minute": 33}
